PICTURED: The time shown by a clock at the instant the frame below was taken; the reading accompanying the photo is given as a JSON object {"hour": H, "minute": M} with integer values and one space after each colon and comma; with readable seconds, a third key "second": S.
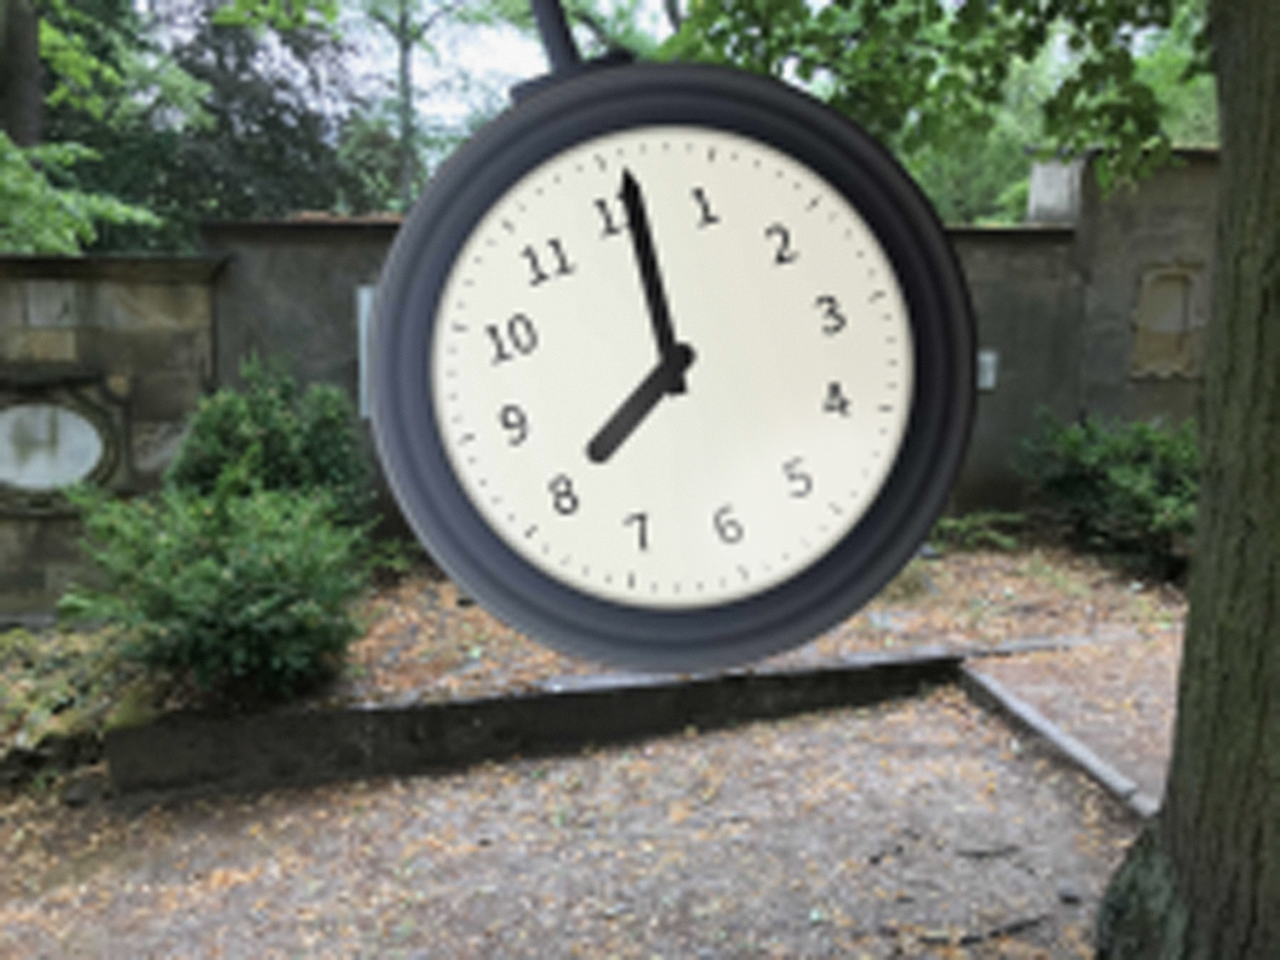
{"hour": 8, "minute": 1}
